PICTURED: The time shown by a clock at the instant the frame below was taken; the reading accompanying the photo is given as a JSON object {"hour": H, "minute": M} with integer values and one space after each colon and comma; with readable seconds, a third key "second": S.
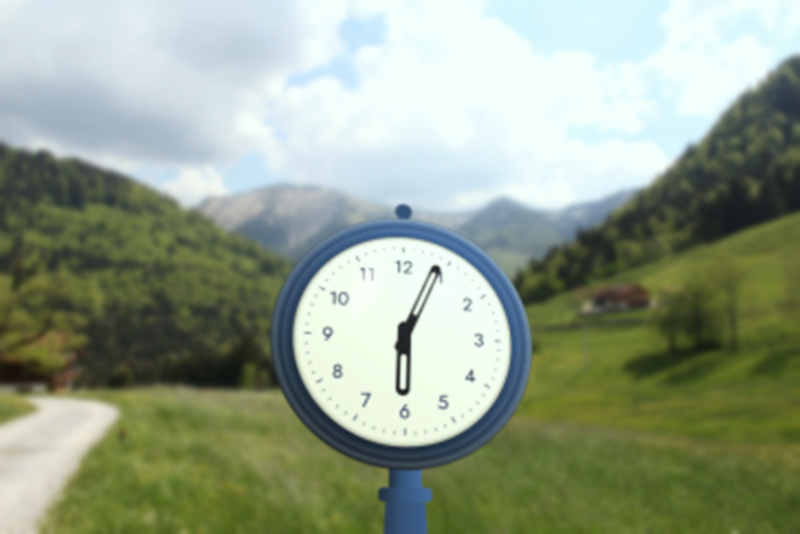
{"hour": 6, "minute": 4}
